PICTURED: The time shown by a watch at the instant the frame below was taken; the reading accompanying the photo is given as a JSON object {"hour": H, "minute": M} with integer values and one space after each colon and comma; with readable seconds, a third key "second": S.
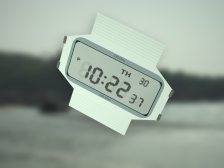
{"hour": 10, "minute": 22, "second": 37}
